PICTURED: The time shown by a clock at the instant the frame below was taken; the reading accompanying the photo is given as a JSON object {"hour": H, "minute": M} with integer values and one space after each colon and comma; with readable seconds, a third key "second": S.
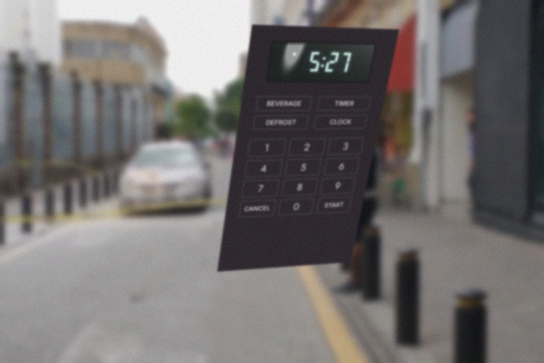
{"hour": 5, "minute": 27}
